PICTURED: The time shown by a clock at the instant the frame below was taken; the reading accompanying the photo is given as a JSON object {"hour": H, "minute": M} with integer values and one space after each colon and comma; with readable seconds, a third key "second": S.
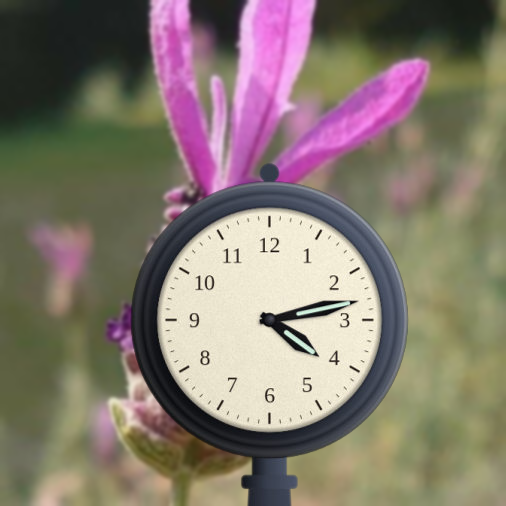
{"hour": 4, "minute": 13}
